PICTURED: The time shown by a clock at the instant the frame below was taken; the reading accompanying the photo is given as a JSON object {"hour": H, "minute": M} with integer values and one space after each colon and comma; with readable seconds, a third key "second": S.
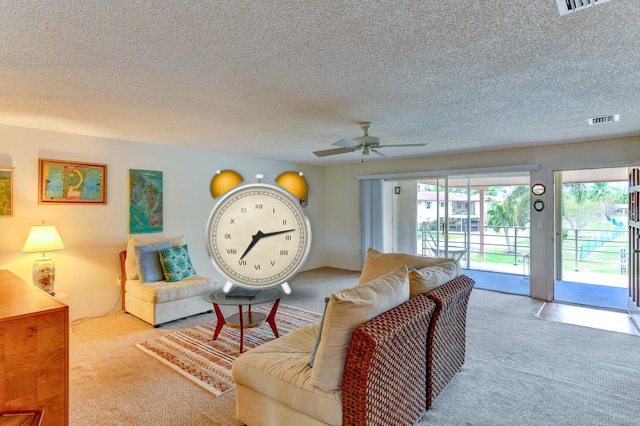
{"hour": 7, "minute": 13}
